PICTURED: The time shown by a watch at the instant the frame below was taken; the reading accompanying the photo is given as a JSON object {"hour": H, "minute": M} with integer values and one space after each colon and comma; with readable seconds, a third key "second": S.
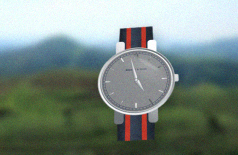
{"hour": 4, "minute": 58}
